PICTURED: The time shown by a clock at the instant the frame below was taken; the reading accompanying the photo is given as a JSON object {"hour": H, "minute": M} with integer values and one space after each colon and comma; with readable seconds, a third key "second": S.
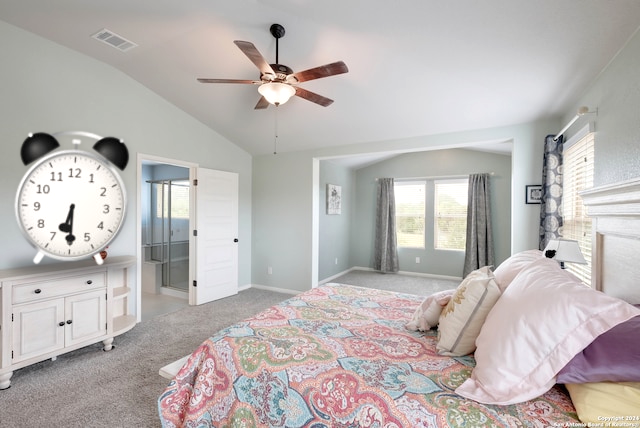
{"hour": 6, "minute": 30}
